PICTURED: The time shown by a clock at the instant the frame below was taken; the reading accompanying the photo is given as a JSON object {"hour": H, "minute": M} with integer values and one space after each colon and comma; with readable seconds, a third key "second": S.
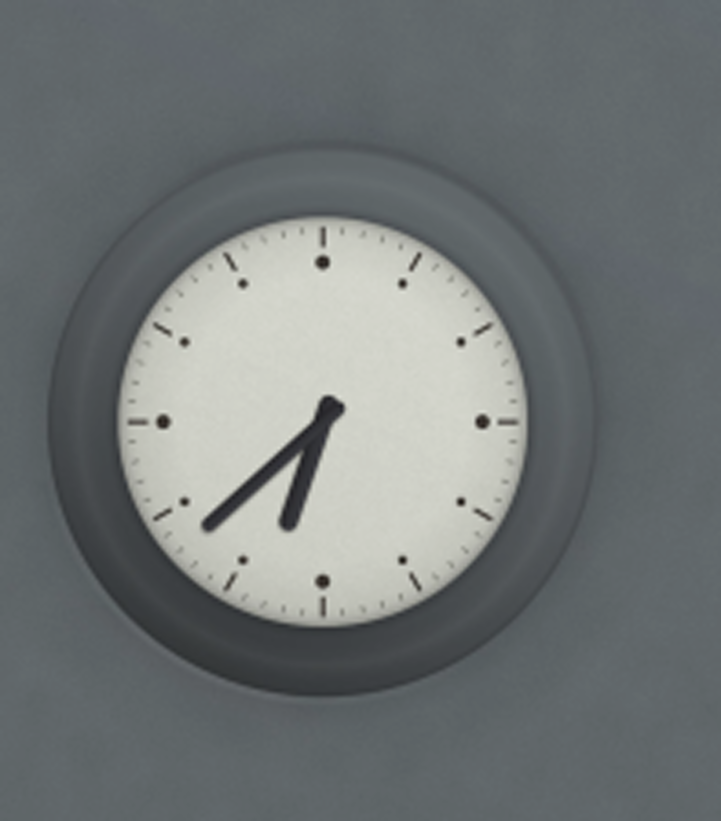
{"hour": 6, "minute": 38}
